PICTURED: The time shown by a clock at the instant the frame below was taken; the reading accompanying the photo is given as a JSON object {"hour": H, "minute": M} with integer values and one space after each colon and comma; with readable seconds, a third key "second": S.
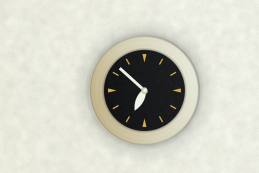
{"hour": 6, "minute": 52}
